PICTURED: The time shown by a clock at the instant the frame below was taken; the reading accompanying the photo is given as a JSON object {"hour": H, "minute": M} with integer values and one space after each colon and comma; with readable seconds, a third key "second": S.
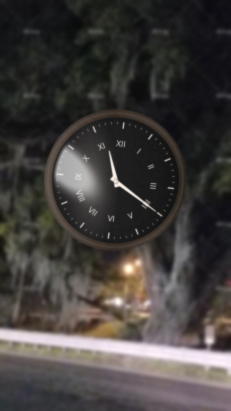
{"hour": 11, "minute": 20}
